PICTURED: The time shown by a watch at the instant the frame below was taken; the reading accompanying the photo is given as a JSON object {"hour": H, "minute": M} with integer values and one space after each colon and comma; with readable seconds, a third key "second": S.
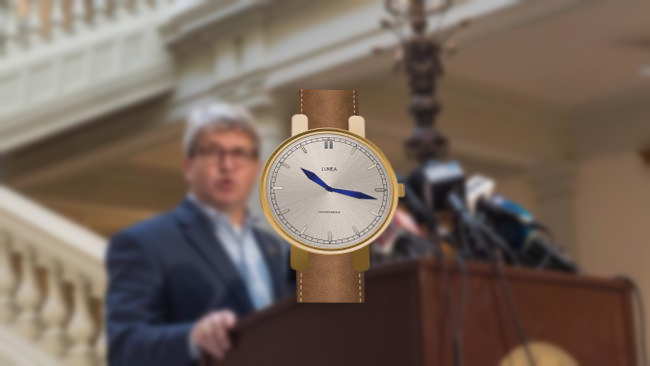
{"hour": 10, "minute": 17}
